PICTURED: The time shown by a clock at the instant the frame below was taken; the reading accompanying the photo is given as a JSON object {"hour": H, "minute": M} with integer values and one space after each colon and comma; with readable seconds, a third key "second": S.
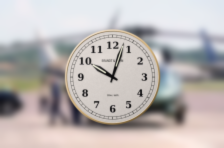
{"hour": 10, "minute": 3}
